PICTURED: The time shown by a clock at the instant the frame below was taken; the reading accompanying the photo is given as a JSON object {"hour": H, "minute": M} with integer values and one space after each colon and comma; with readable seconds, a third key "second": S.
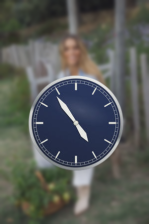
{"hour": 4, "minute": 54}
